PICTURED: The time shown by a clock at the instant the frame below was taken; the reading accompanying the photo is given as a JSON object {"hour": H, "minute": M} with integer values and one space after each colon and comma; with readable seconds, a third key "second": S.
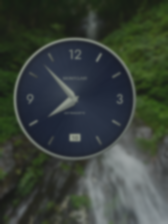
{"hour": 7, "minute": 53}
